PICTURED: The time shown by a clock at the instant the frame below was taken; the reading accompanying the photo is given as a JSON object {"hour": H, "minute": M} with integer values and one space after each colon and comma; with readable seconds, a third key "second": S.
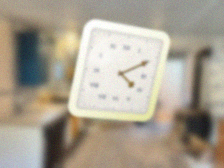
{"hour": 4, "minute": 10}
